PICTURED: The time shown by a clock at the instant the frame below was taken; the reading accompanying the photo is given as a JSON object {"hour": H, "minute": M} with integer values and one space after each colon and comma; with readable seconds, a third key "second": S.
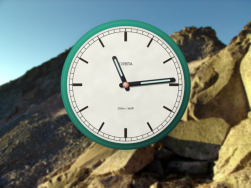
{"hour": 11, "minute": 14}
